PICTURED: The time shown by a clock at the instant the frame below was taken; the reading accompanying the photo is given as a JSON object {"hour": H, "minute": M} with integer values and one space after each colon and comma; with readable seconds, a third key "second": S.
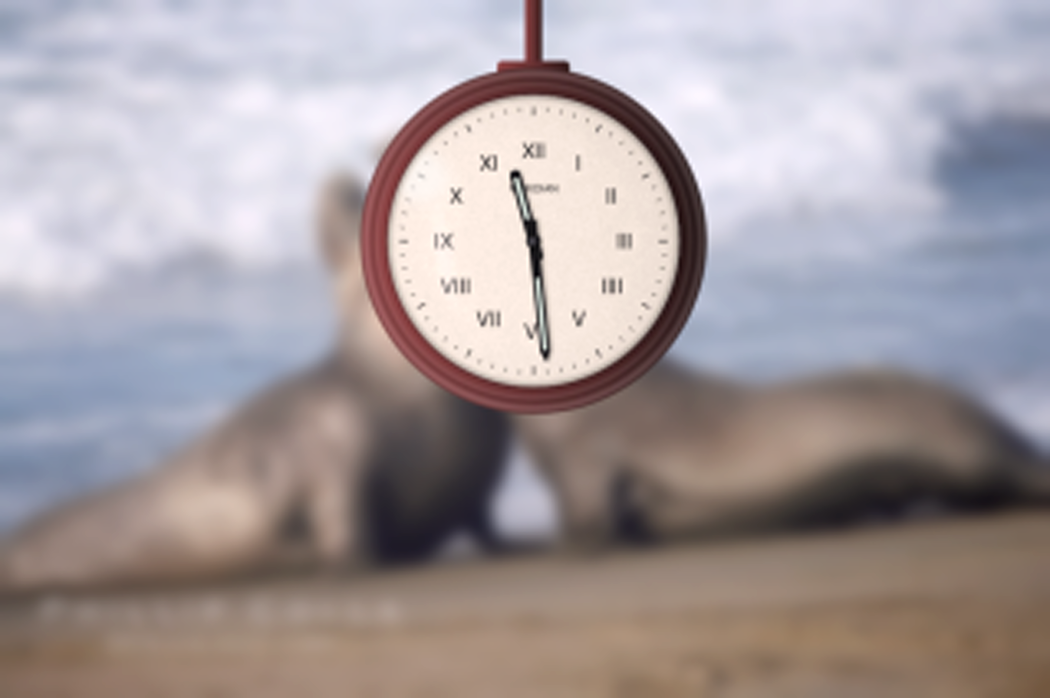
{"hour": 11, "minute": 29}
